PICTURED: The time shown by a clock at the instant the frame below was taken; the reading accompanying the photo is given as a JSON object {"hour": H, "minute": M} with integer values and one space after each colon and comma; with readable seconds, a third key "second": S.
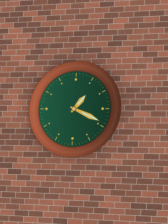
{"hour": 1, "minute": 19}
